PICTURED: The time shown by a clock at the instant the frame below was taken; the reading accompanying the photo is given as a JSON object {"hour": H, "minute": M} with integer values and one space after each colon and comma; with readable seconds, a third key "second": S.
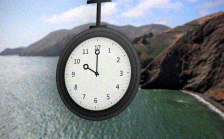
{"hour": 10, "minute": 0}
